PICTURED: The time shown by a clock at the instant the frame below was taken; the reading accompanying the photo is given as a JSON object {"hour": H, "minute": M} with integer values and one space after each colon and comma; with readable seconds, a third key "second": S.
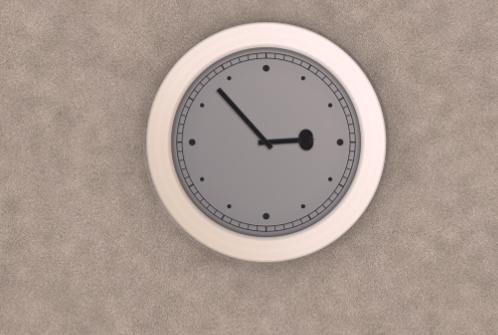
{"hour": 2, "minute": 53}
